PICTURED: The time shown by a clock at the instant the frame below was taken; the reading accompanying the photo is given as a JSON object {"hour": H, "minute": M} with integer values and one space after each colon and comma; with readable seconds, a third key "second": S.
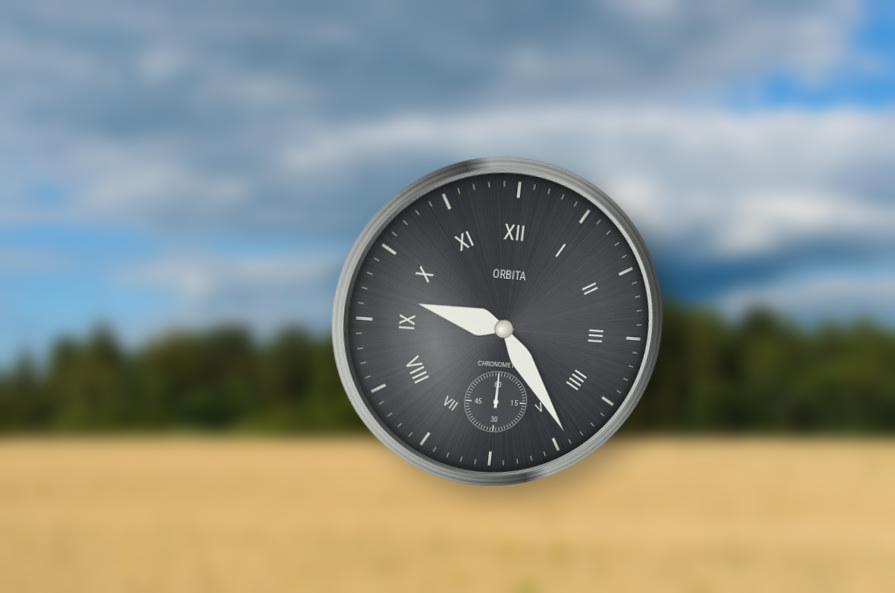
{"hour": 9, "minute": 24}
